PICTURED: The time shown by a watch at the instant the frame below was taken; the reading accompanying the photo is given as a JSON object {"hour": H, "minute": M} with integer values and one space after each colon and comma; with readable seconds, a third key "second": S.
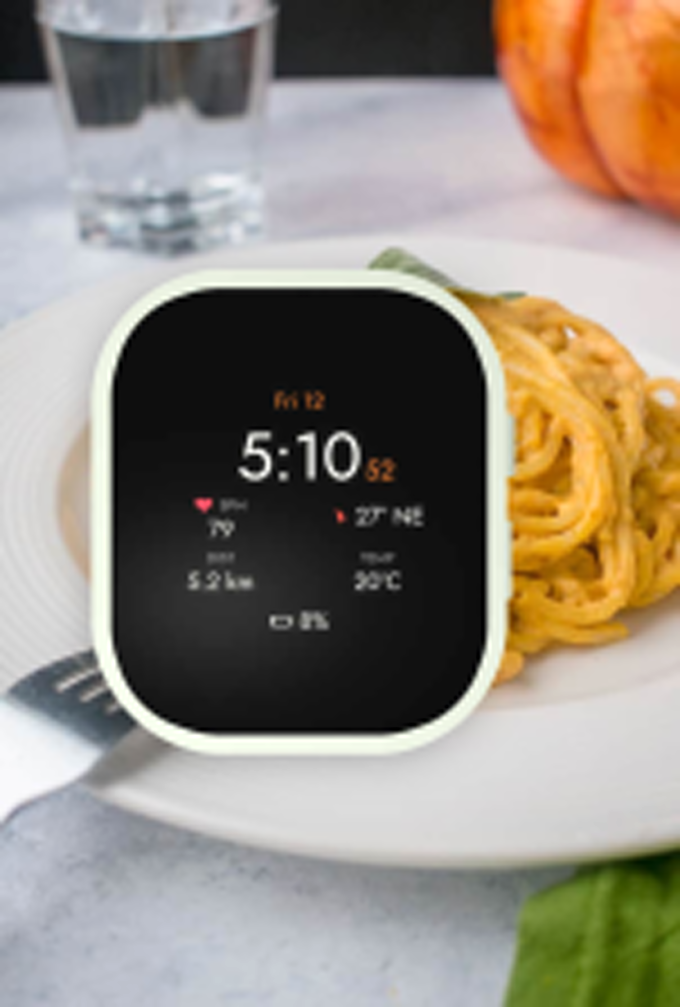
{"hour": 5, "minute": 10}
